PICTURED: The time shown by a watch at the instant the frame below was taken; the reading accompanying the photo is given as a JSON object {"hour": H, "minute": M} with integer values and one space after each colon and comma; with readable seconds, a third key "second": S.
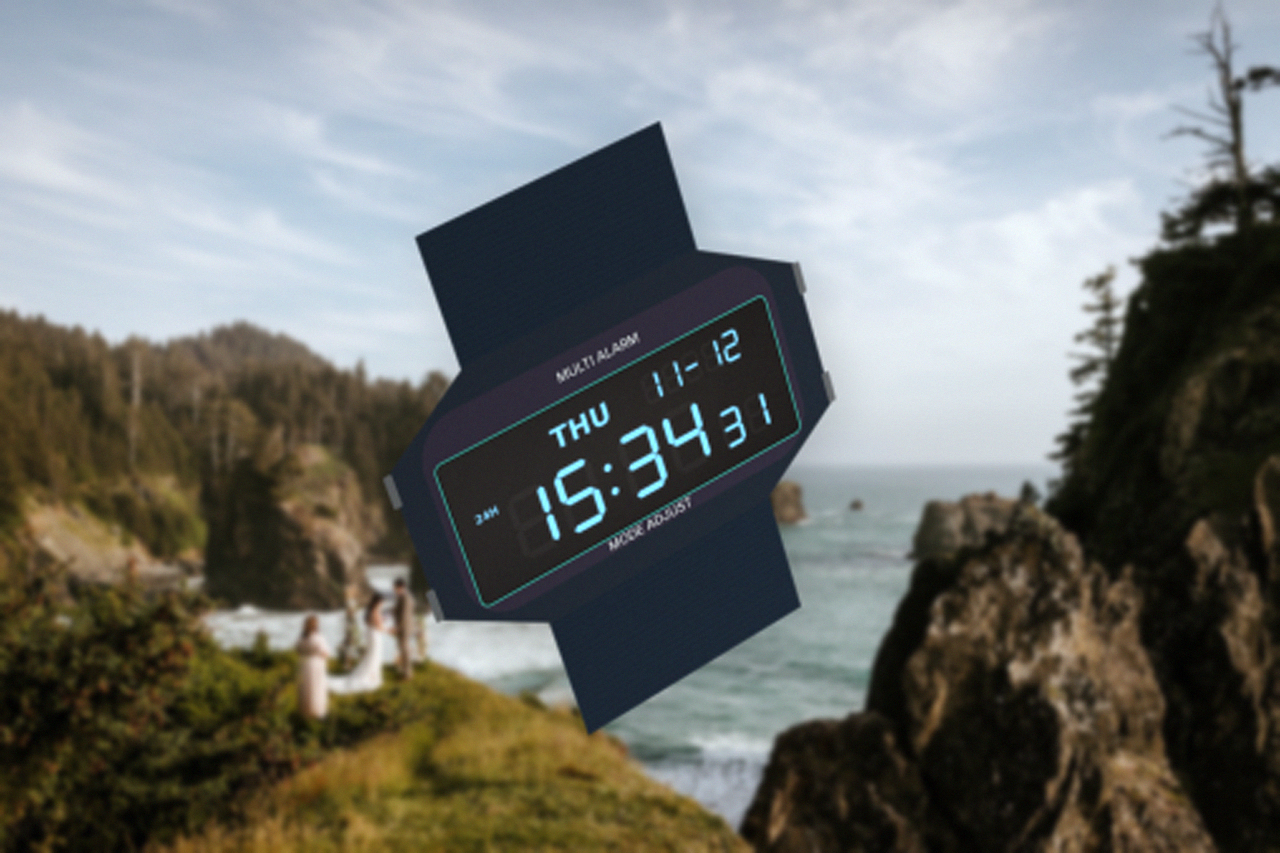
{"hour": 15, "minute": 34, "second": 31}
